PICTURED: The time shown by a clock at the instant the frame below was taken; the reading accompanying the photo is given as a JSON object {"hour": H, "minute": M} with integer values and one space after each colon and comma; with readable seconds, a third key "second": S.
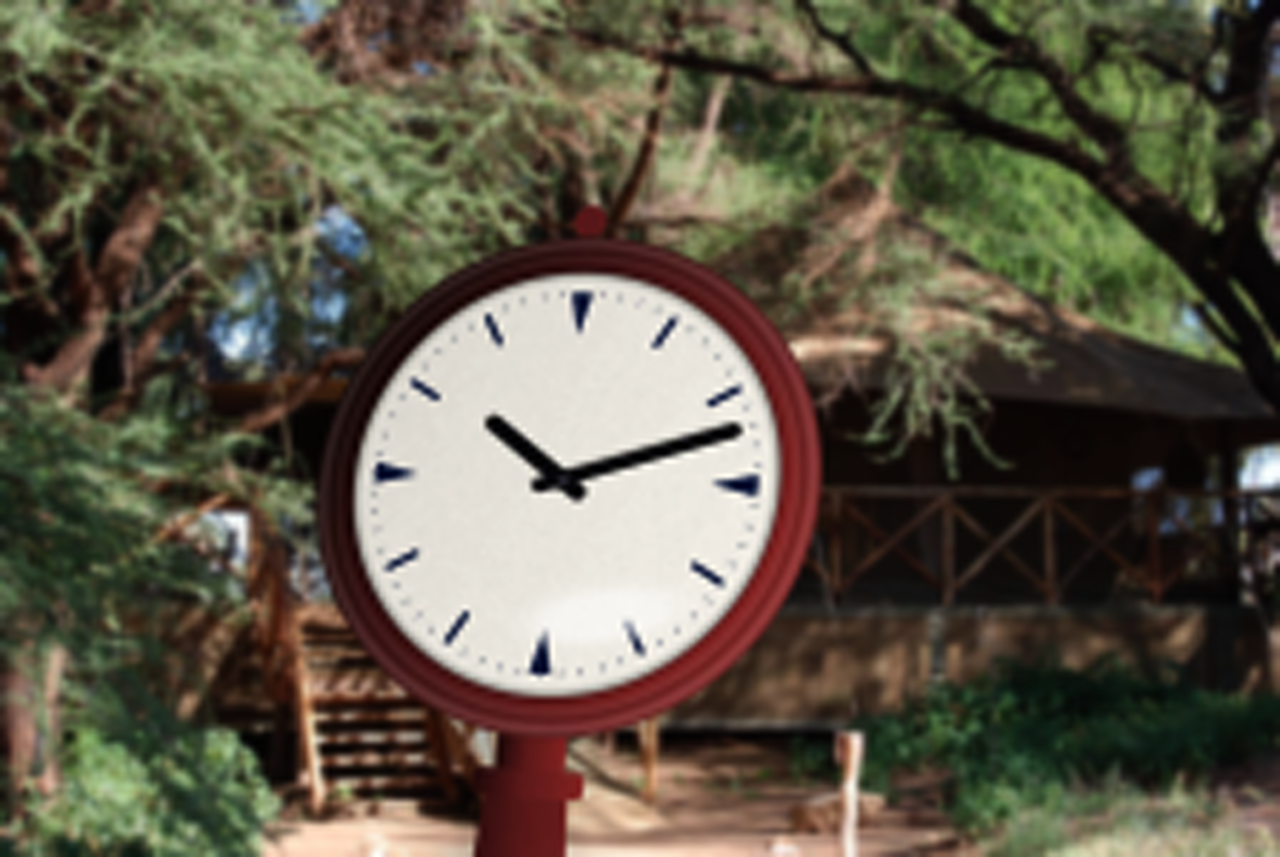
{"hour": 10, "minute": 12}
